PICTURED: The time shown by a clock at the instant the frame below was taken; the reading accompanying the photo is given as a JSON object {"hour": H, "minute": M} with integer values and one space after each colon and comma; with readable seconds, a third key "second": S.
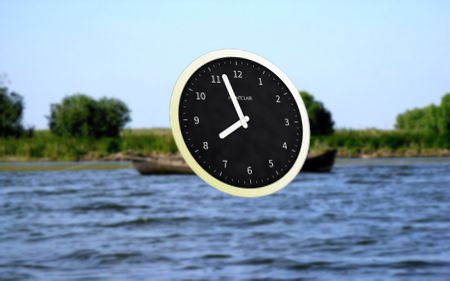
{"hour": 7, "minute": 57}
